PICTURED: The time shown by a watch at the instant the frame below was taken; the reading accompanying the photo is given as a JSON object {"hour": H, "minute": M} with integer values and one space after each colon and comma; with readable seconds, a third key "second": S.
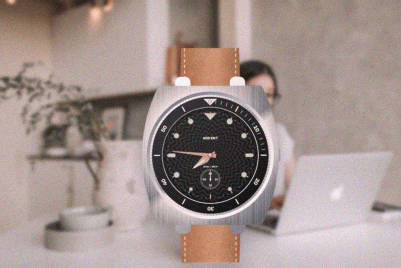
{"hour": 7, "minute": 46}
